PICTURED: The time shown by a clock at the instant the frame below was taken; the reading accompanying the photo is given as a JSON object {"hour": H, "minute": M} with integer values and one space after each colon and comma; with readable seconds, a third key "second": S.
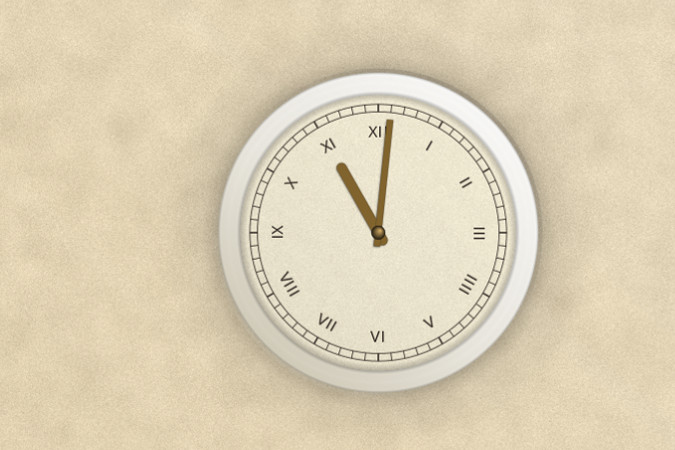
{"hour": 11, "minute": 1}
